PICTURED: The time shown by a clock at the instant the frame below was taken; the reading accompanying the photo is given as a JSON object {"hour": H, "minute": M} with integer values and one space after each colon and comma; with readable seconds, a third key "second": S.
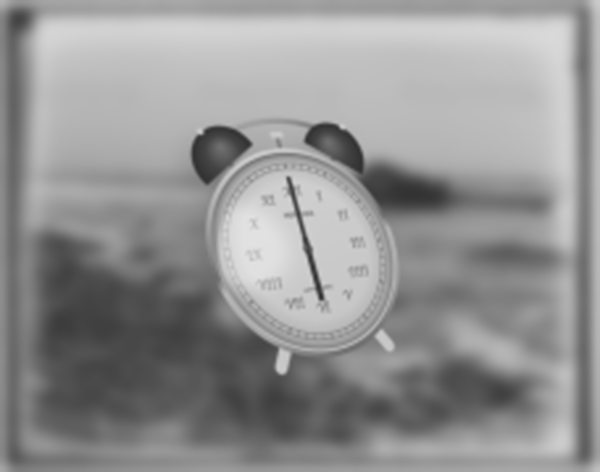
{"hour": 6, "minute": 0}
